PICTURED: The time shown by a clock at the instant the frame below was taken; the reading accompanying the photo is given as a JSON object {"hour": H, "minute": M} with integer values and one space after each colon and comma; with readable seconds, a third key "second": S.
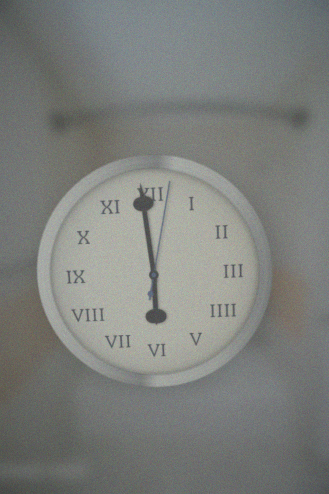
{"hour": 5, "minute": 59, "second": 2}
